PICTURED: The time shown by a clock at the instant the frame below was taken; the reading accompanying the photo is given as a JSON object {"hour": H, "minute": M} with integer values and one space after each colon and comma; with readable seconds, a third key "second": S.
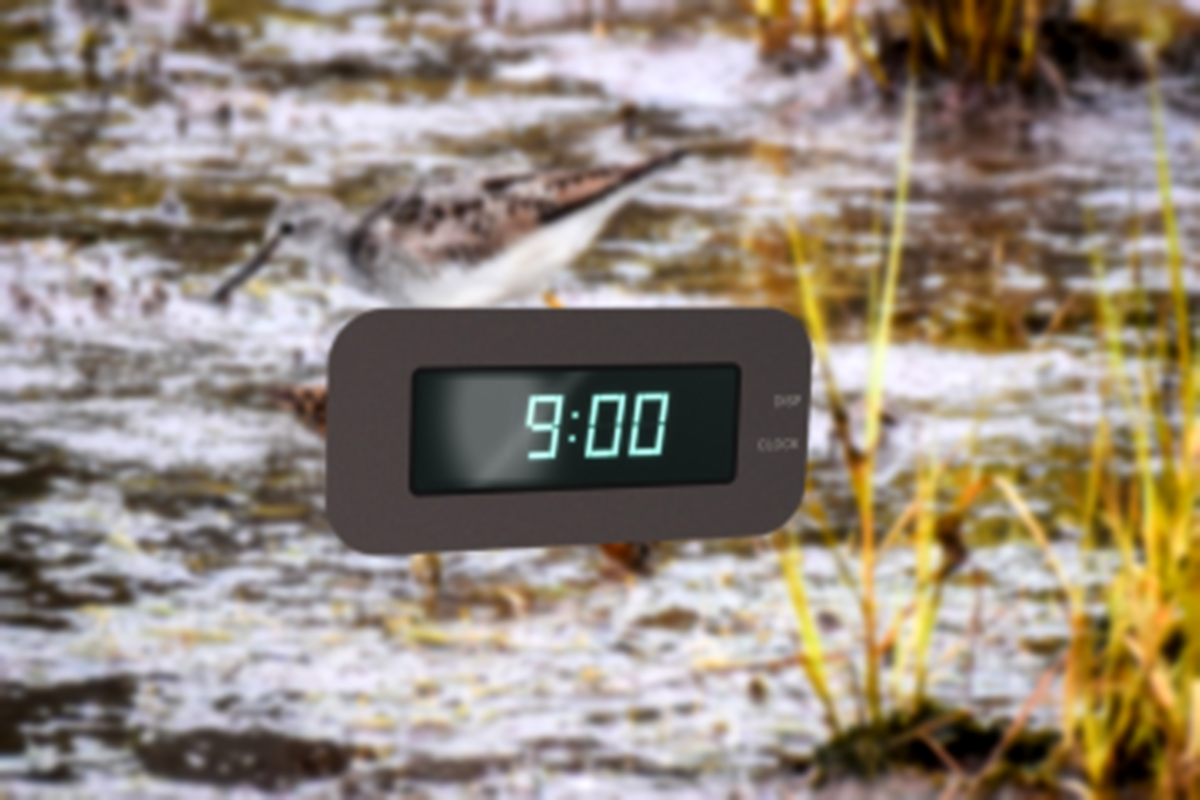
{"hour": 9, "minute": 0}
